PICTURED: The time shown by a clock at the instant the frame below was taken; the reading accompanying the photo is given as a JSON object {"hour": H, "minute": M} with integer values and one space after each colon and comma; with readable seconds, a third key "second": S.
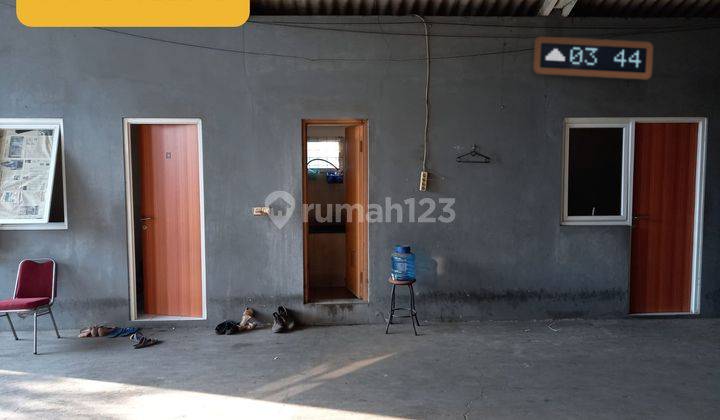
{"hour": 3, "minute": 44}
